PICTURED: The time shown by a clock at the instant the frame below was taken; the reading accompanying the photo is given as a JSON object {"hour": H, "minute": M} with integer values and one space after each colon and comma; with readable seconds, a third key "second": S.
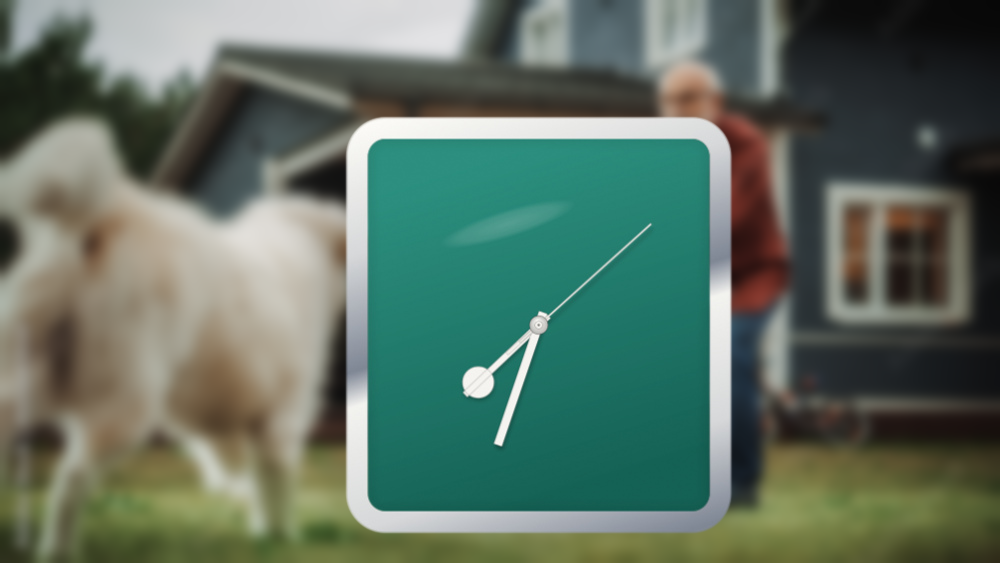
{"hour": 7, "minute": 33, "second": 8}
